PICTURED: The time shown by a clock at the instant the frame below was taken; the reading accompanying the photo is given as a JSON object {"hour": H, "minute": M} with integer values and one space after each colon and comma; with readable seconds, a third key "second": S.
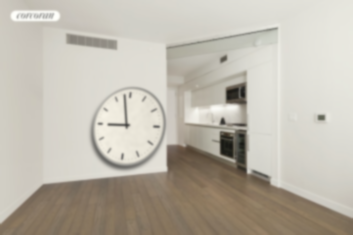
{"hour": 8, "minute": 58}
